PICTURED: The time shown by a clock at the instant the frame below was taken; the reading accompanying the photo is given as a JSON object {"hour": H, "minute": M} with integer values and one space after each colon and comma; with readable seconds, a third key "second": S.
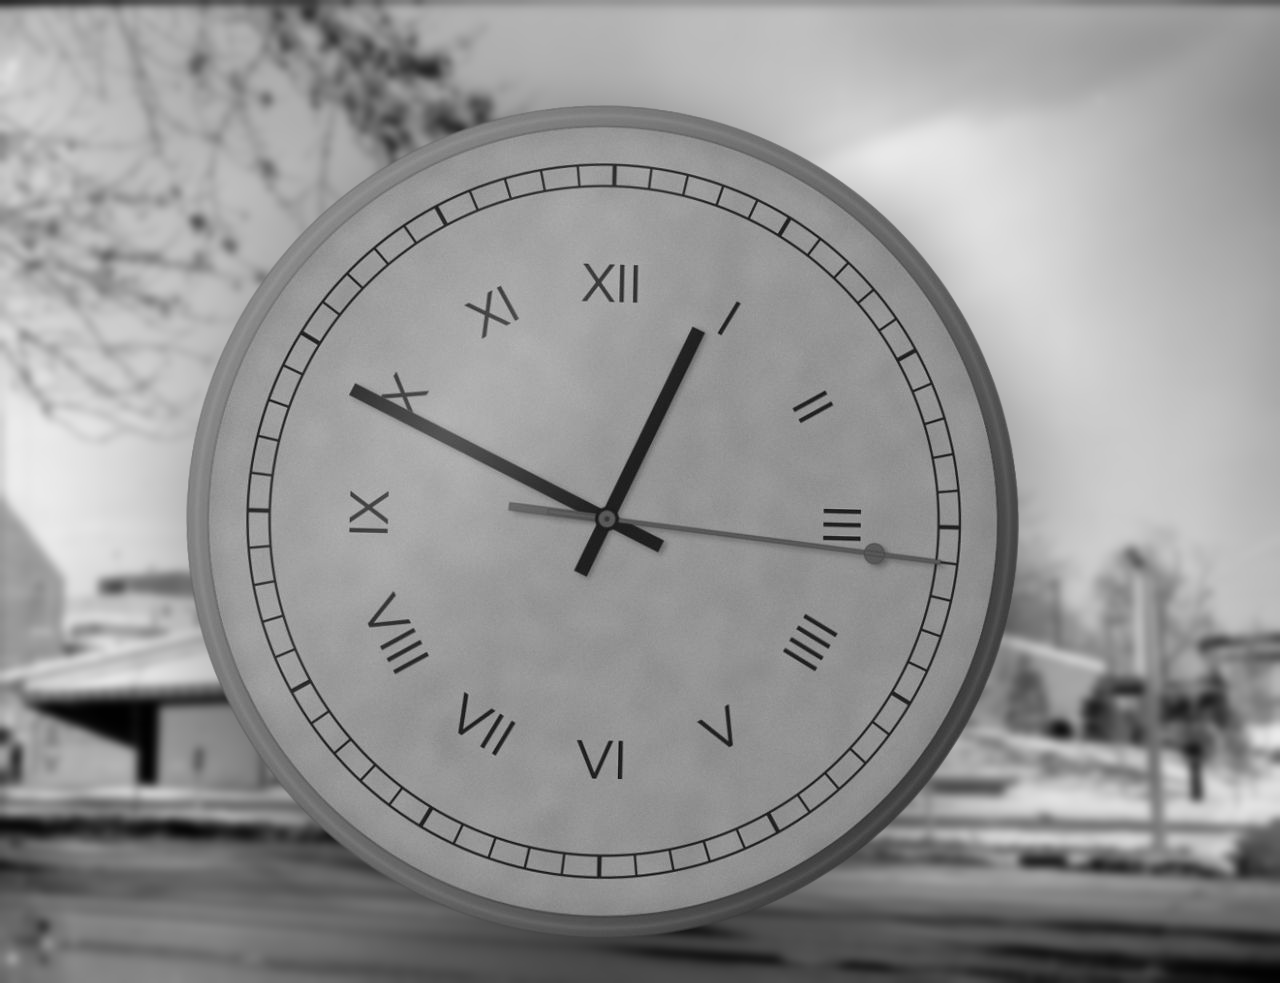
{"hour": 12, "minute": 49, "second": 16}
